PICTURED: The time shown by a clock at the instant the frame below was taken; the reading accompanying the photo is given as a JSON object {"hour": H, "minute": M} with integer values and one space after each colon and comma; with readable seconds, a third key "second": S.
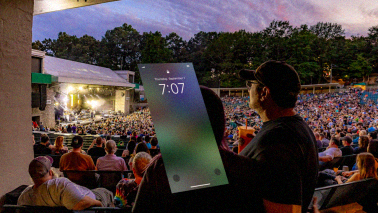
{"hour": 7, "minute": 7}
